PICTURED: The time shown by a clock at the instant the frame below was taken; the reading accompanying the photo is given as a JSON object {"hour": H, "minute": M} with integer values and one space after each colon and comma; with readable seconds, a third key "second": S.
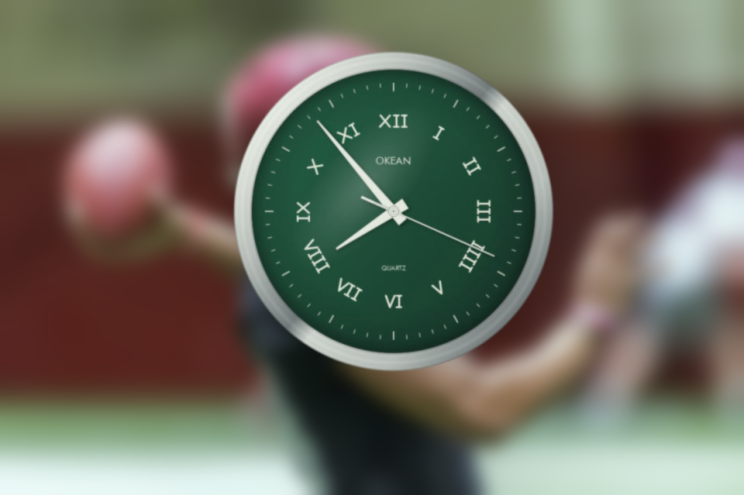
{"hour": 7, "minute": 53, "second": 19}
